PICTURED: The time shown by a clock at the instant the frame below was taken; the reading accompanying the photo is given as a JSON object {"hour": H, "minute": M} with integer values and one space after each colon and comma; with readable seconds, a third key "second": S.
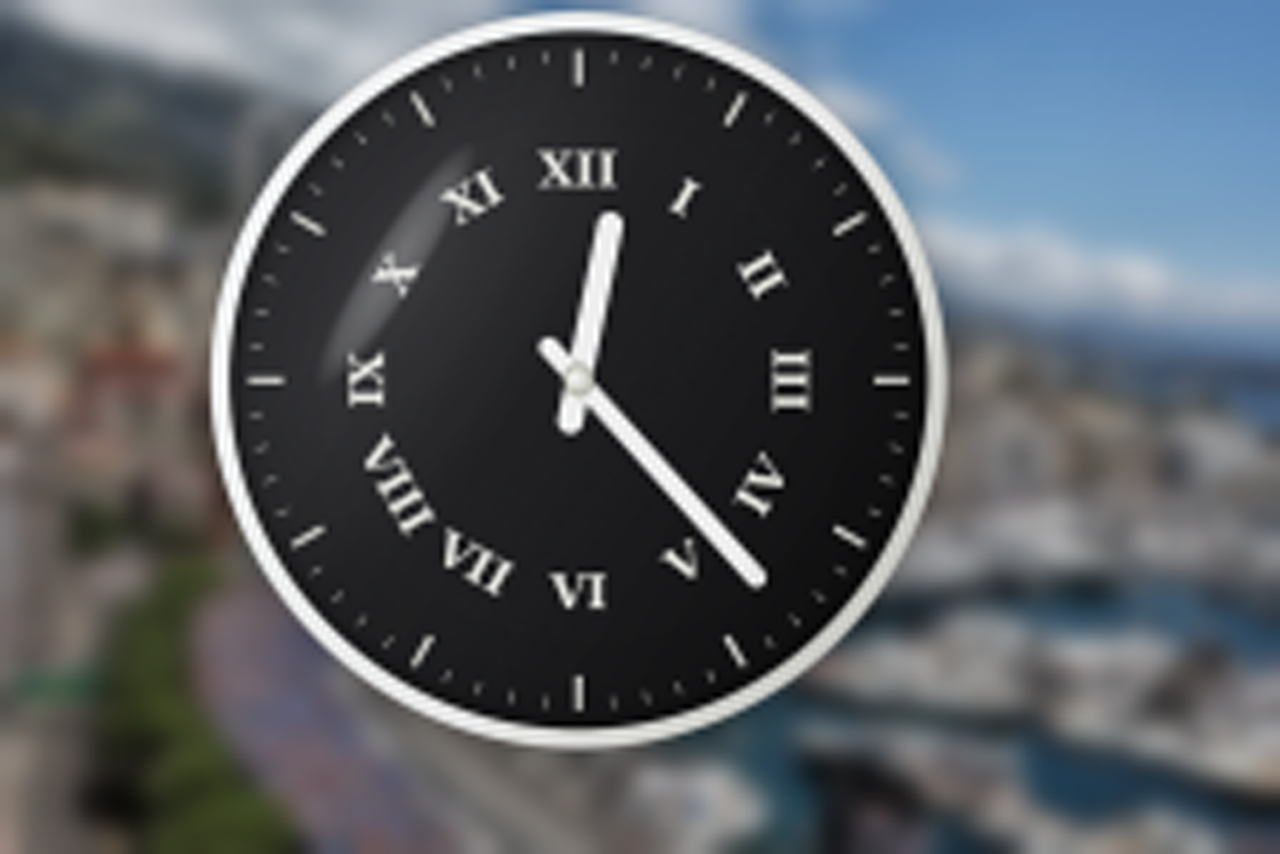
{"hour": 12, "minute": 23}
